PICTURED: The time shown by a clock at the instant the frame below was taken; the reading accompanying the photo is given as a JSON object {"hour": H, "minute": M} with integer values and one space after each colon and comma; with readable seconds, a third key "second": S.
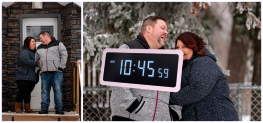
{"hour": 10, "minute": 45, "second": 59}
